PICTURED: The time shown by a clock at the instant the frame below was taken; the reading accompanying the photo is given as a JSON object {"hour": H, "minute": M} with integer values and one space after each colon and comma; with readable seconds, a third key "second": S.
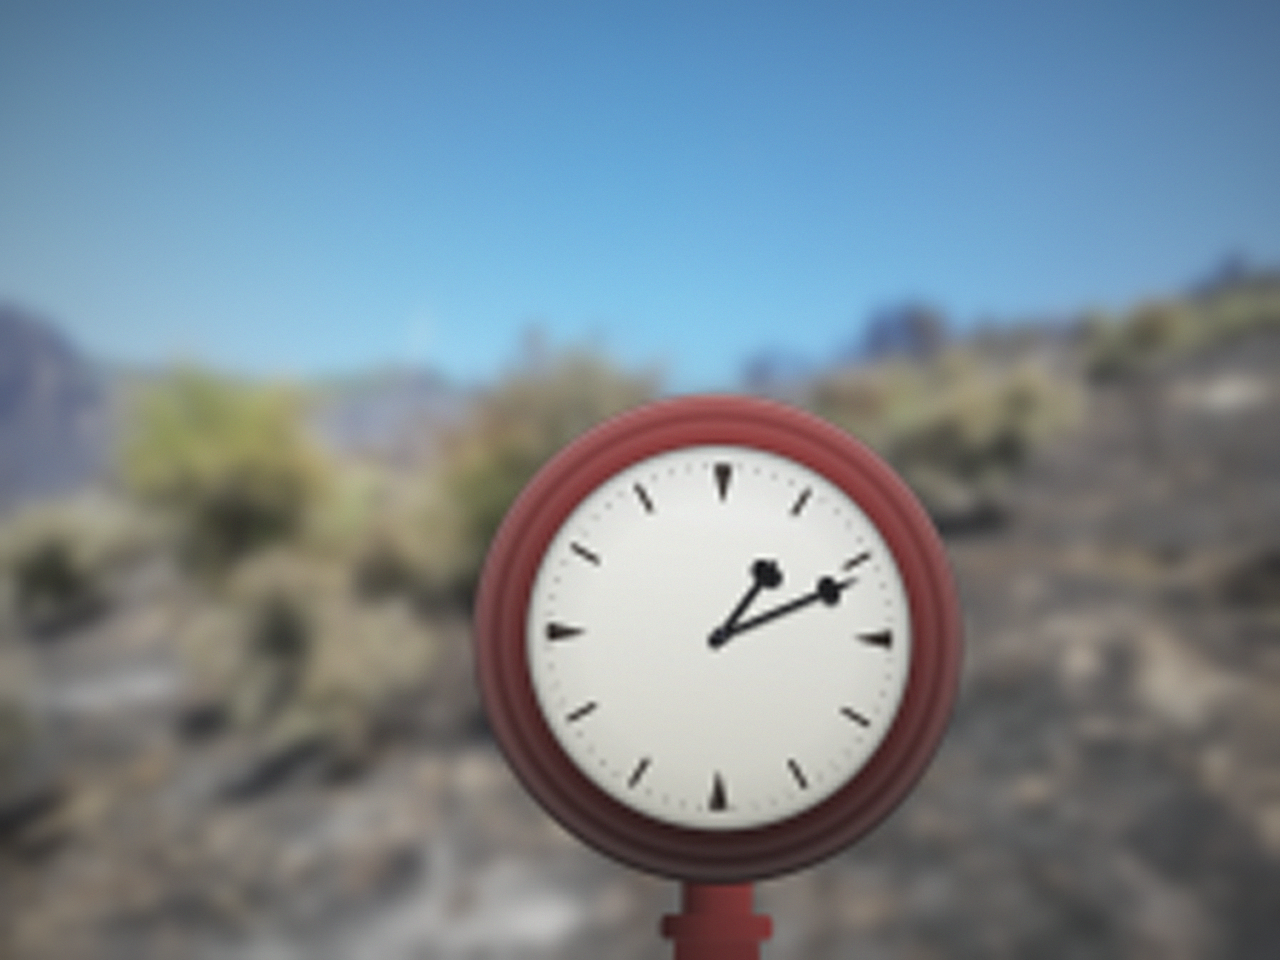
{"hour": 1, "minute": 11}
